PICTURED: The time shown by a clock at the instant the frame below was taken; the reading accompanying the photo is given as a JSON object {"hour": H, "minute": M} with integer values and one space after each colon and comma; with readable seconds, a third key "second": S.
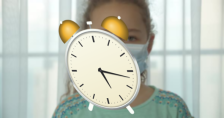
{"hour": 5, "minute": 17}
